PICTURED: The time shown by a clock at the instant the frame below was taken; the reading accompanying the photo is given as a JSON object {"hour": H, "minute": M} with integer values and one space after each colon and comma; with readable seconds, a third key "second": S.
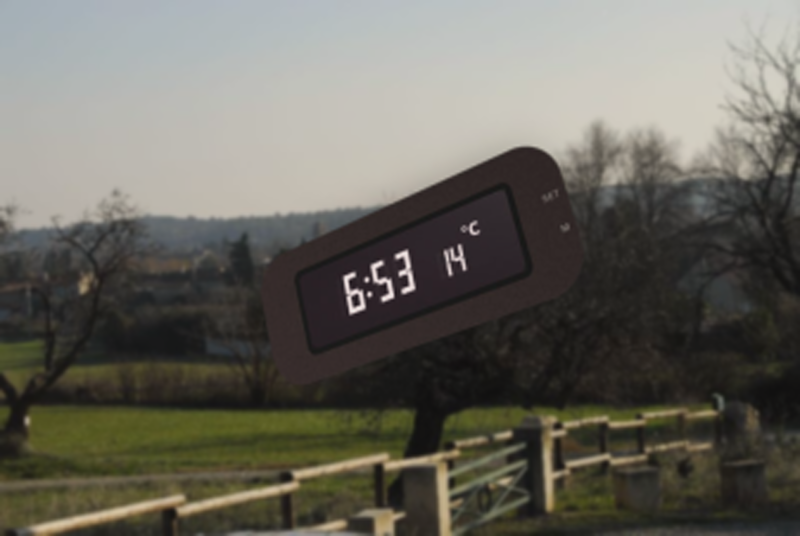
{"hour": 6, "minute": 53}
